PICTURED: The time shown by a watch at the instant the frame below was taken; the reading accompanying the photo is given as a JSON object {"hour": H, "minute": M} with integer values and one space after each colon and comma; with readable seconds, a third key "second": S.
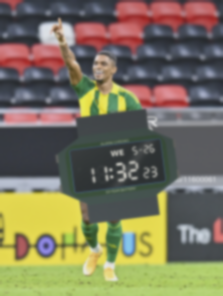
{"hour": 11, "minute": 32}
